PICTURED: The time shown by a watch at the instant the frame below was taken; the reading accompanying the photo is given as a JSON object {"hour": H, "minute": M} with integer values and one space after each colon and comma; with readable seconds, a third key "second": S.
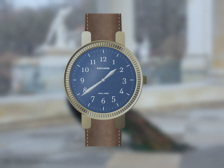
{"hour": 1, "minute": 39}
